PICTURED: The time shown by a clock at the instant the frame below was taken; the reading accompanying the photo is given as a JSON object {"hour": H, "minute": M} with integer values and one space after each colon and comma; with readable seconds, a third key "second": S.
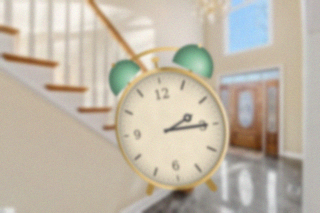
{"hour": 2, "minute": 15}
